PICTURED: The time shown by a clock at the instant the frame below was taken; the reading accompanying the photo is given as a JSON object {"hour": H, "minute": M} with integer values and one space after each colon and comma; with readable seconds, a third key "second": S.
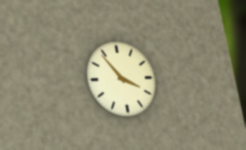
{"hour": 3, "minute": 54}
